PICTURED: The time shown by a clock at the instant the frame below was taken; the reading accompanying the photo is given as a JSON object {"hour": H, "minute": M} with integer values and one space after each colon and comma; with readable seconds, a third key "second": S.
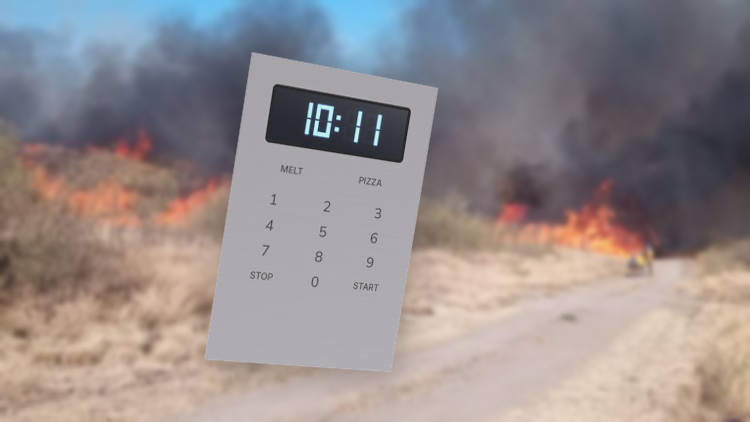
{"hour": 10, "minute": 11}
